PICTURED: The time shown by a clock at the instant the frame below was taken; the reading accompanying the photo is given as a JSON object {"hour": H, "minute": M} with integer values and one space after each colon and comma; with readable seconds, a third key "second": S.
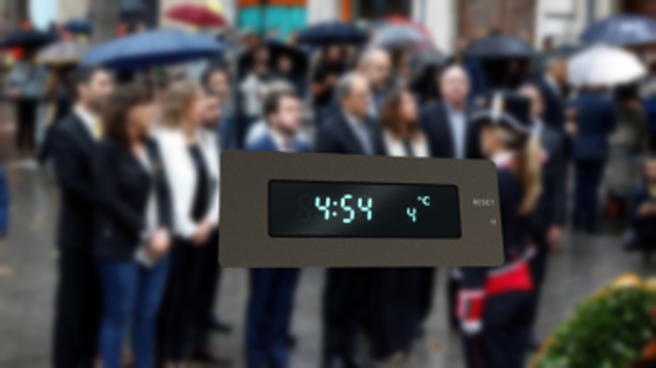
{"hour": 4, "minute": 54}
